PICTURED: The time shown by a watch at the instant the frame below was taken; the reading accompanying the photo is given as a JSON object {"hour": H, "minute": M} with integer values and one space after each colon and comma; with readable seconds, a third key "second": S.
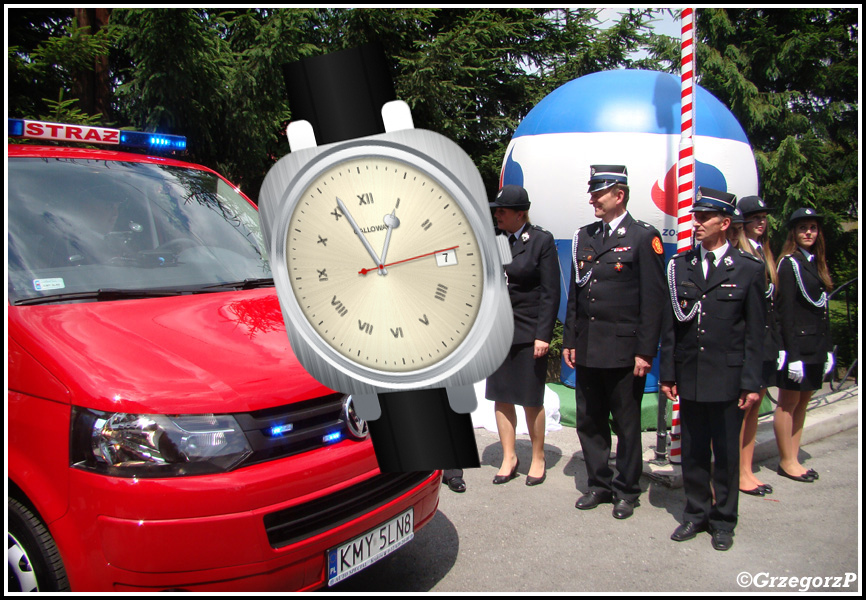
{"hour": 12, "minute": 56, "second": 14}
